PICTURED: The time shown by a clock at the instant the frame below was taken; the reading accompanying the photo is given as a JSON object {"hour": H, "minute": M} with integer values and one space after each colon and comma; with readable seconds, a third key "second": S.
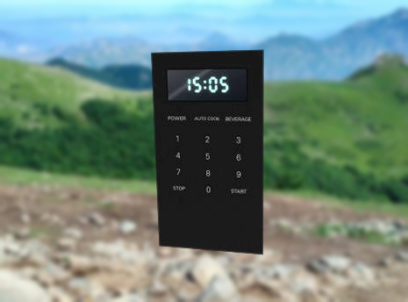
{"hour": 15, "minute": 5}
